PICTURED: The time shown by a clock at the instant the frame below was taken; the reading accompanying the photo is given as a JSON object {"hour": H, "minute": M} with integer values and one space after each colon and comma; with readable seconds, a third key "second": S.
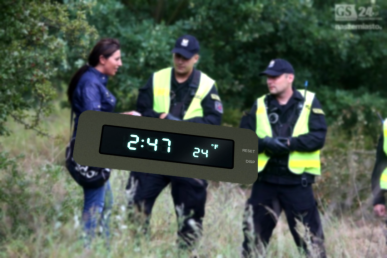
{"hour": 2, "minute": 47}
